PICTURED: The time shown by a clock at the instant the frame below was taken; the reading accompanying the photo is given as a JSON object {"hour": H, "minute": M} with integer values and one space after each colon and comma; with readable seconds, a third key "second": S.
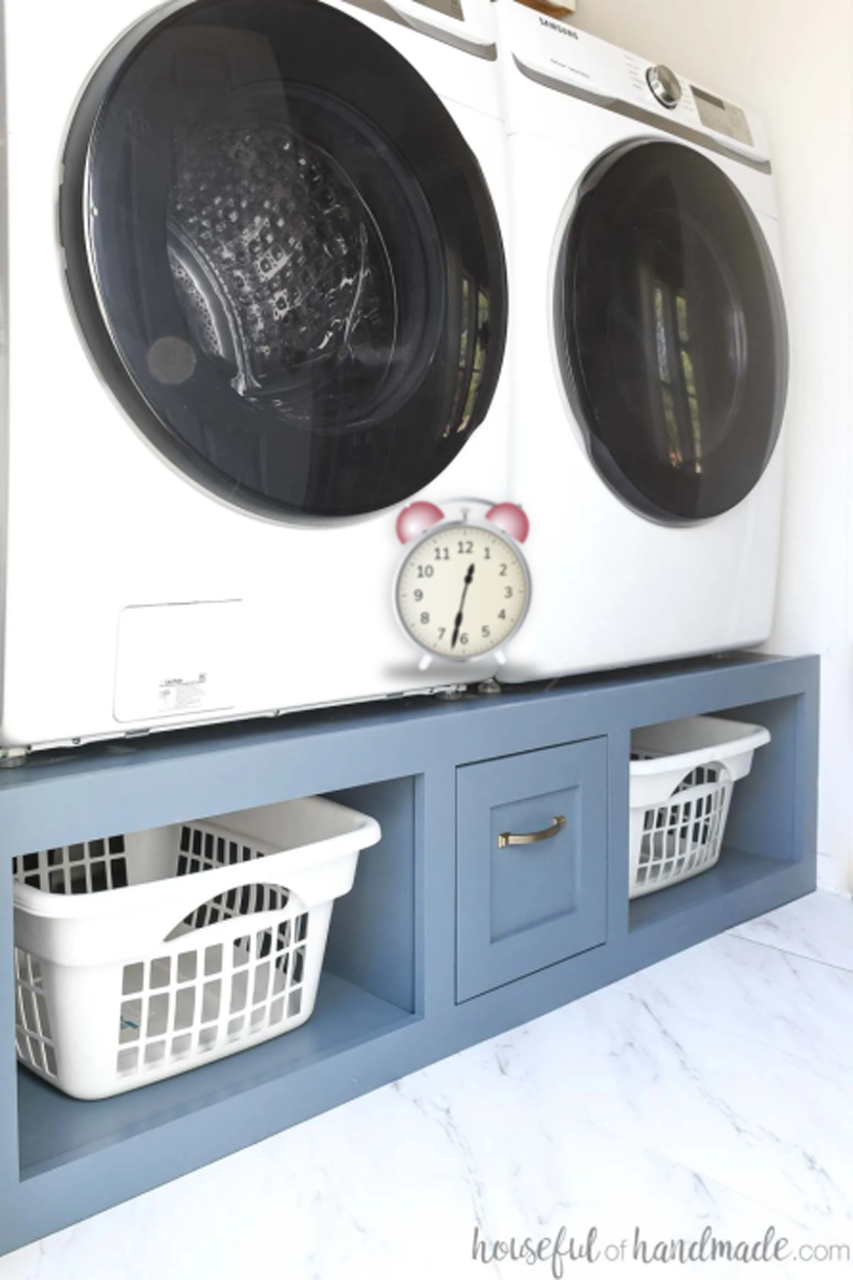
{"hour": 12, "minute": 32}
